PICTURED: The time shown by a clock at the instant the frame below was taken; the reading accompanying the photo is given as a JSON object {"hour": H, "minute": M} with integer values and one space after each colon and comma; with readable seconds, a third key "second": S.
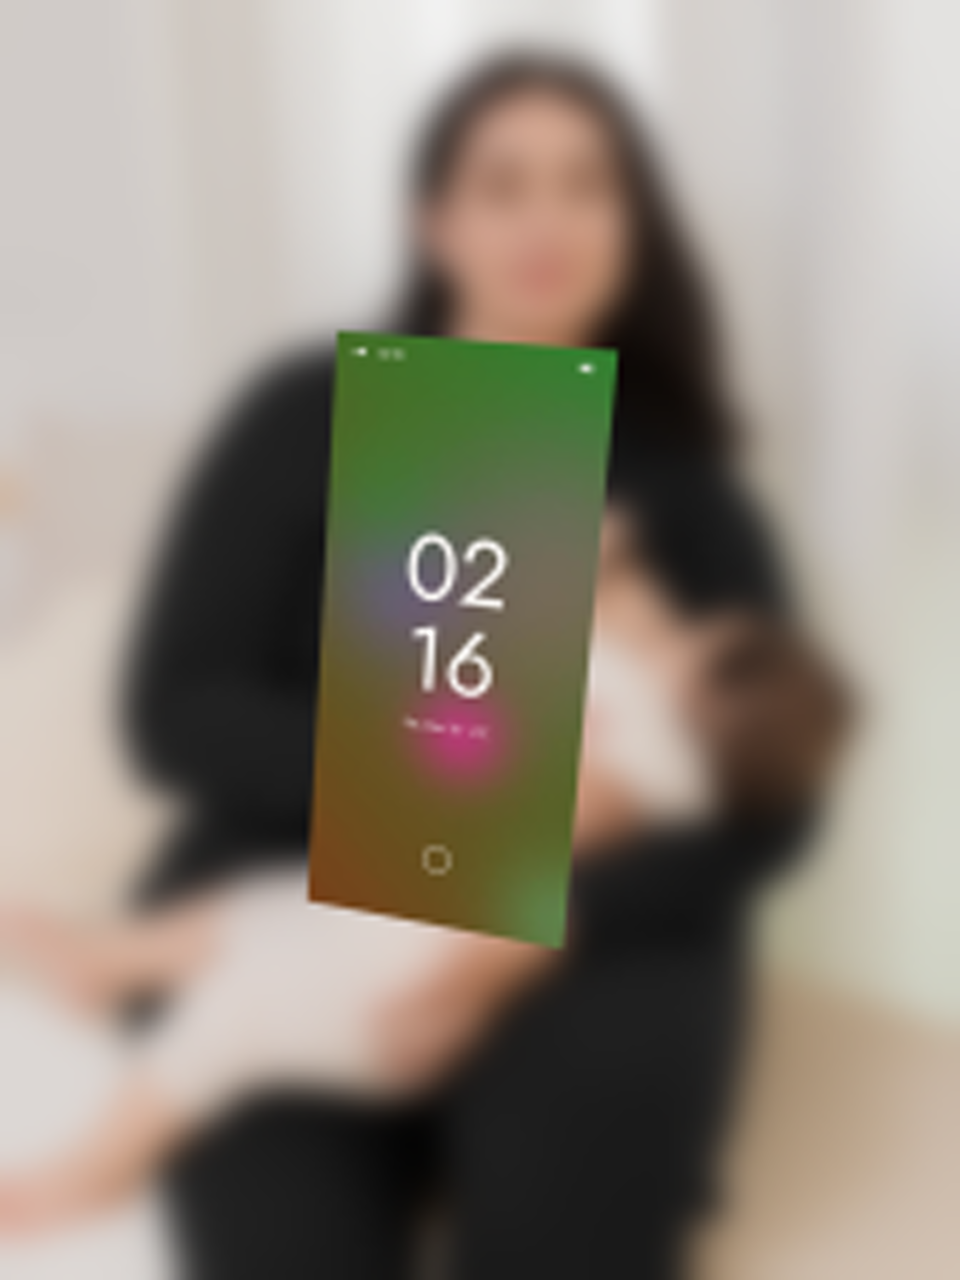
{"hour": 2, "minute": 16}
